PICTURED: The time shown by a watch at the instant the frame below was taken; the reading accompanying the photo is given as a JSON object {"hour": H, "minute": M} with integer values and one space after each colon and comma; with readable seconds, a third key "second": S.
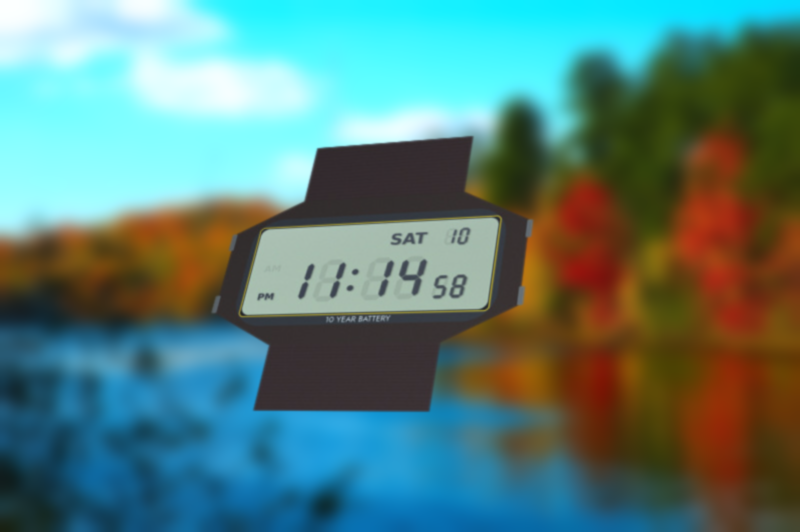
{"hour": 11, "minute": 14, "second": 58}
